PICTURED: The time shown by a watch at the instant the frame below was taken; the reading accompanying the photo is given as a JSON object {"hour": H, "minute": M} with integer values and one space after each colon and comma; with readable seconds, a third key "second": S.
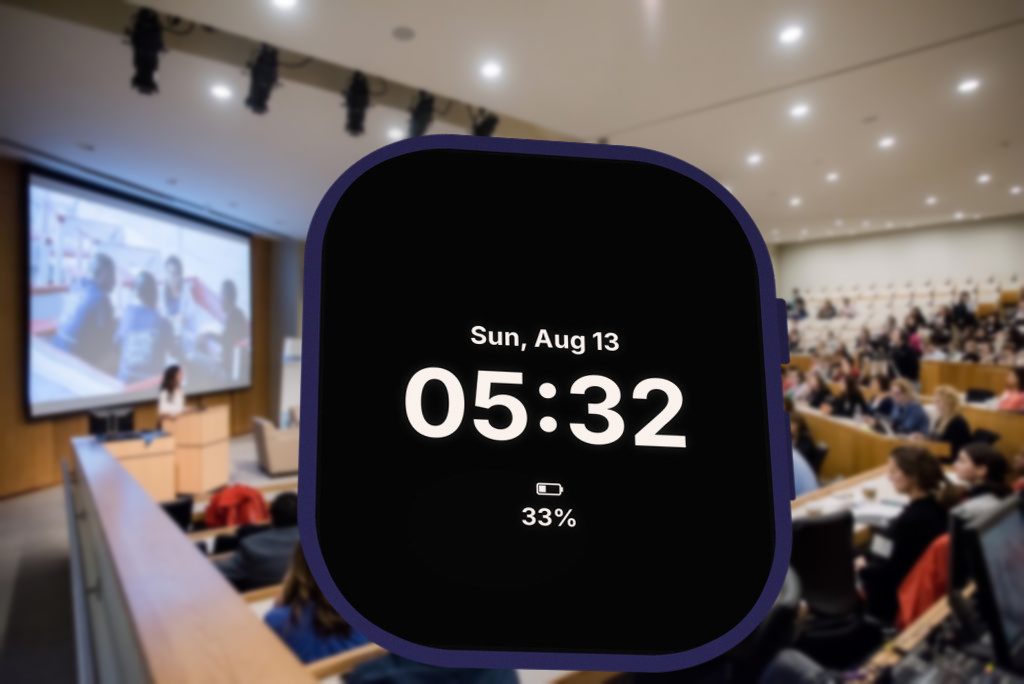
{"hour": 5, "minute": 32}
